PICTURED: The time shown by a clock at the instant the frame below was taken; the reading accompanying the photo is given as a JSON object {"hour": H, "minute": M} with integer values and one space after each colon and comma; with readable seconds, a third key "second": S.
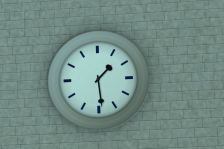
{"hour": 1, "minute": 29}
